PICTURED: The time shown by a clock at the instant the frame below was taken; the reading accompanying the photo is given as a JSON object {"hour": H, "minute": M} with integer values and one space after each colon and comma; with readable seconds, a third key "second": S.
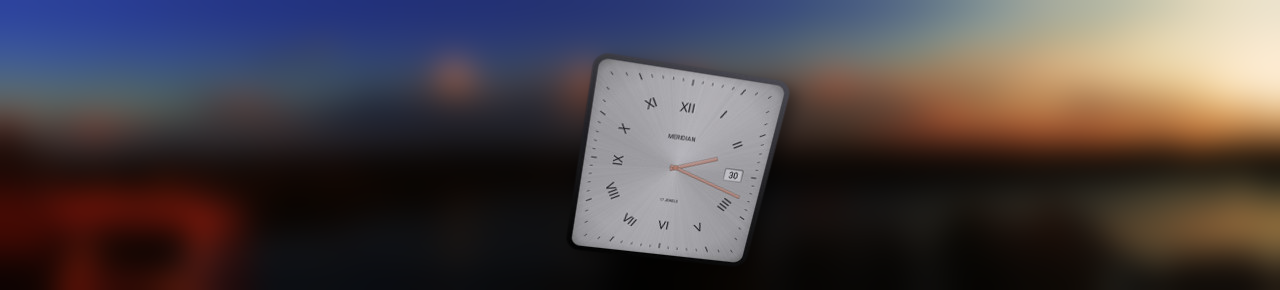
{"hour": 2, "minute": 18}
